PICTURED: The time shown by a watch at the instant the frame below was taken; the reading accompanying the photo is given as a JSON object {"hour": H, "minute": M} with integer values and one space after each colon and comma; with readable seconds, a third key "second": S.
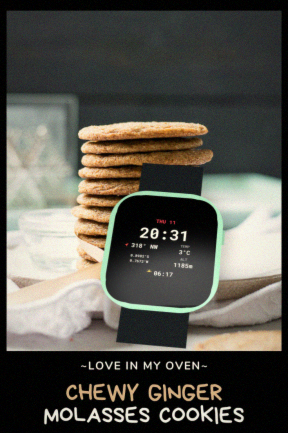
{"hour": 20, "minute": 31}
